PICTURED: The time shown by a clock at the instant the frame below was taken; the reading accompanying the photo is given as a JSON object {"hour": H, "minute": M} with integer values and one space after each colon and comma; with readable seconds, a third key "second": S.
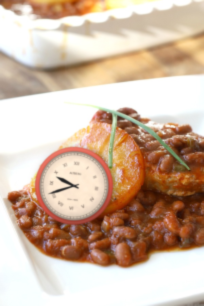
{"hour": 9, "minute": 41}
